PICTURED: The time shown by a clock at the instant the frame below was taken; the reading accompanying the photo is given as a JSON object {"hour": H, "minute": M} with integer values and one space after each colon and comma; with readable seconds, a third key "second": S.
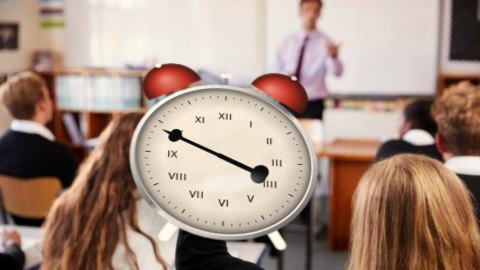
{"hour": 3, "minute": 49}
